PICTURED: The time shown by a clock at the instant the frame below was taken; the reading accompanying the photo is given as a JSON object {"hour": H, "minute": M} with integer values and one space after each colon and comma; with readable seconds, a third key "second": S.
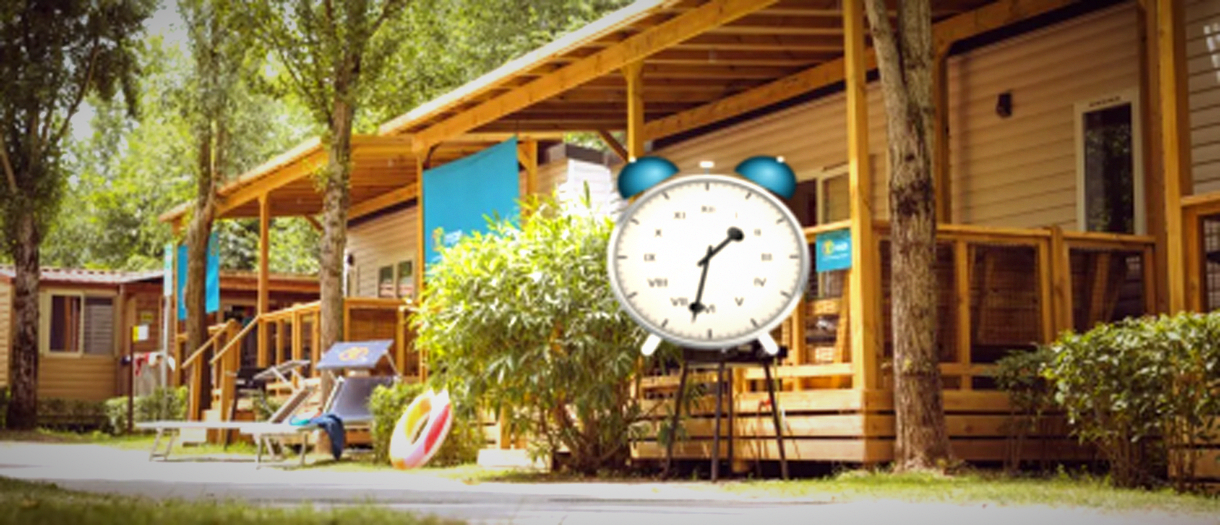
{"hour": 1, "minute": 32}
